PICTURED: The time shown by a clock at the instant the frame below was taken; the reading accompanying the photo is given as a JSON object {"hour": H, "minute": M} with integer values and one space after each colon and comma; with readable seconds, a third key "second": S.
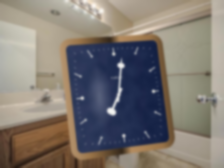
{"hour": 7, "minute": 2}
